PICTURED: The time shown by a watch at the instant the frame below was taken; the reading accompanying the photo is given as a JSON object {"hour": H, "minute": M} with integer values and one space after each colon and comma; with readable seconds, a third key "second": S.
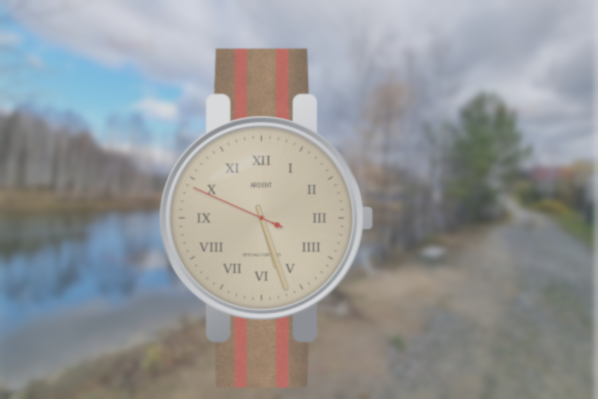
{"hour": 5, "minute": 26, "second": 49}
